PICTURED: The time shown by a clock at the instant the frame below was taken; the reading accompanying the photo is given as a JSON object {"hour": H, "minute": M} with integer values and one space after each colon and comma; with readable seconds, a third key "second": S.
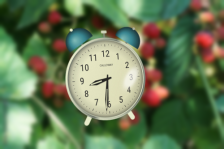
{"hour": 8, "minute": 31}
